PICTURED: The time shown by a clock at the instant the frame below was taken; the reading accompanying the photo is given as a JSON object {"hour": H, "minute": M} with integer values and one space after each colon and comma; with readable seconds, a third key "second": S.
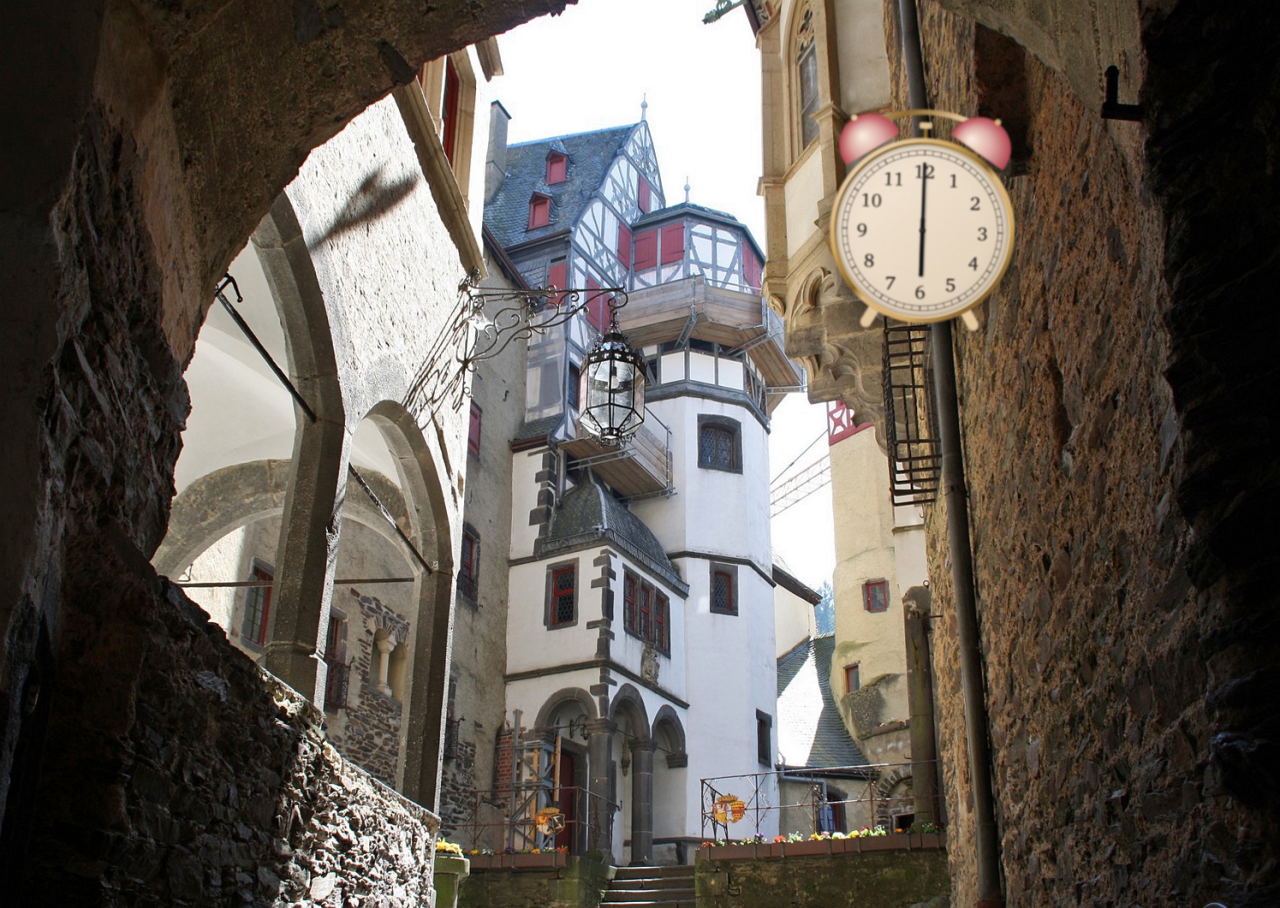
{"hour": 6, "minute": 0}
